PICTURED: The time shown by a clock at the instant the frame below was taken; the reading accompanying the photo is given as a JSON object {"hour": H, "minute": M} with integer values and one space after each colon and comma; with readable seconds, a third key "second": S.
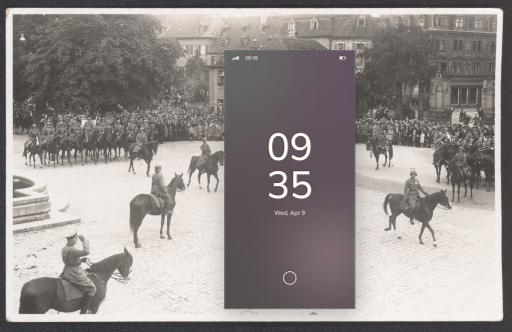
{"hour": 9, "minute": 35}
